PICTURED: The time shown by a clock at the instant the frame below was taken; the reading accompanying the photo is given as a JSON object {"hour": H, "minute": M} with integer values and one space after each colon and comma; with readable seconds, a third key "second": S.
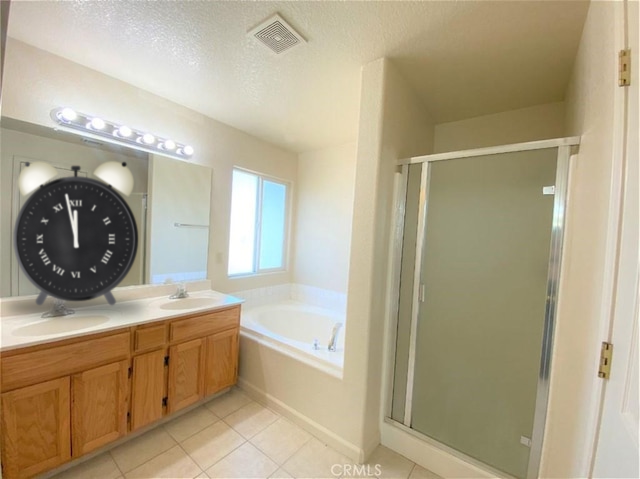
{"hour": 11, "minute": 58}
